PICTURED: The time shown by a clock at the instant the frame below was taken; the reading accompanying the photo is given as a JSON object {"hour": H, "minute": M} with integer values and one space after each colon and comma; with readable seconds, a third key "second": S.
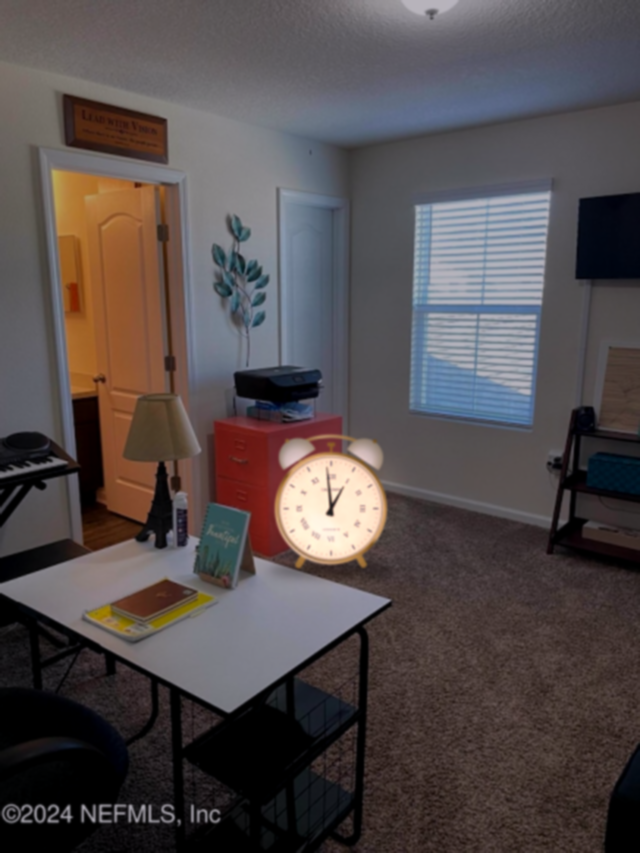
{"hour": 12, "minute": 59}
